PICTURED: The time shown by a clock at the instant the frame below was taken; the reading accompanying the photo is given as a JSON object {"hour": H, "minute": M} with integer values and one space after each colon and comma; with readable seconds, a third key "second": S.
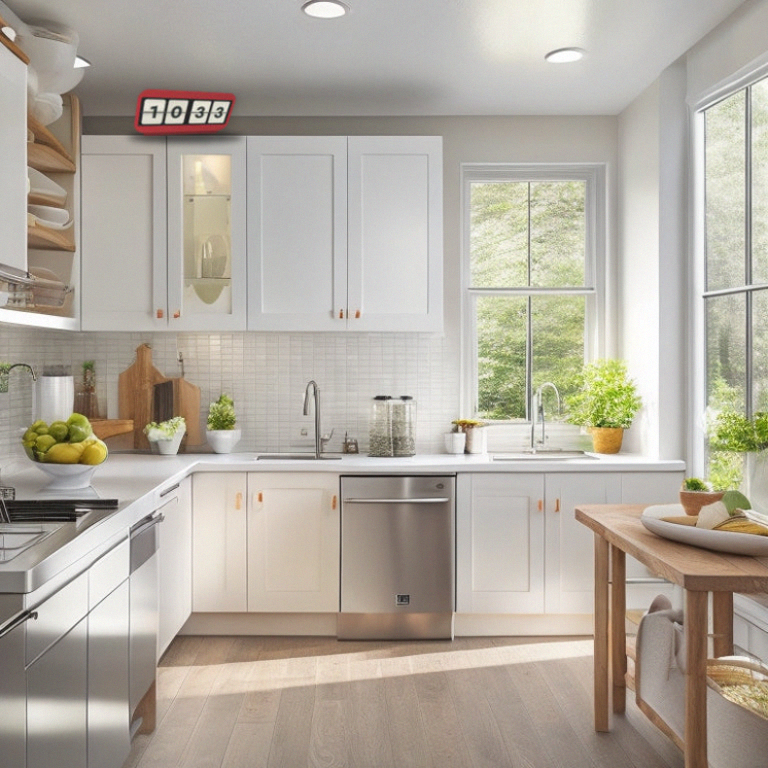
{"hour": 10, "minute": 33}
